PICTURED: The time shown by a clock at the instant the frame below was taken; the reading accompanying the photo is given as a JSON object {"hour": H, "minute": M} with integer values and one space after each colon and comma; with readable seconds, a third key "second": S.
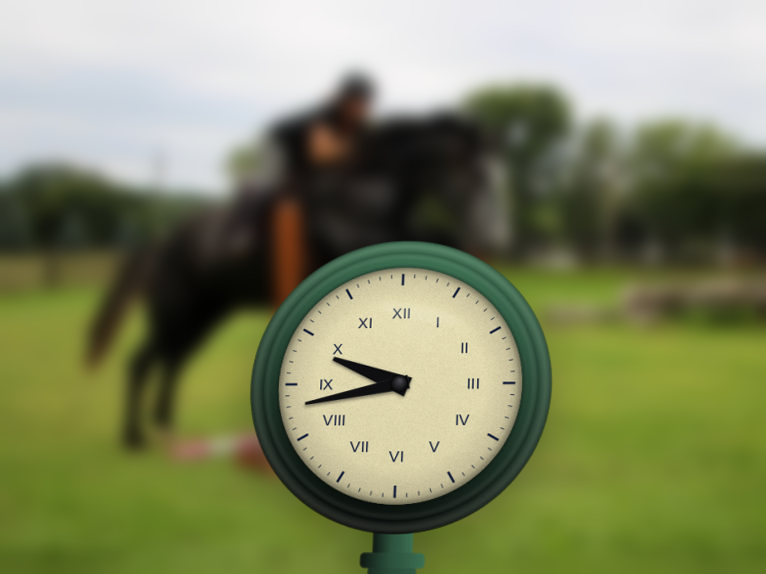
{"hour": 9, "minute": 43}
